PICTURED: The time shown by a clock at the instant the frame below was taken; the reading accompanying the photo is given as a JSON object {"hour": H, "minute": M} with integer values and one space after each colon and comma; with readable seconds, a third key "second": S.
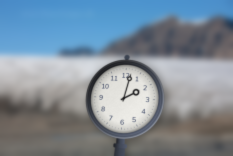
{"hour": 2, "minute": 2}
